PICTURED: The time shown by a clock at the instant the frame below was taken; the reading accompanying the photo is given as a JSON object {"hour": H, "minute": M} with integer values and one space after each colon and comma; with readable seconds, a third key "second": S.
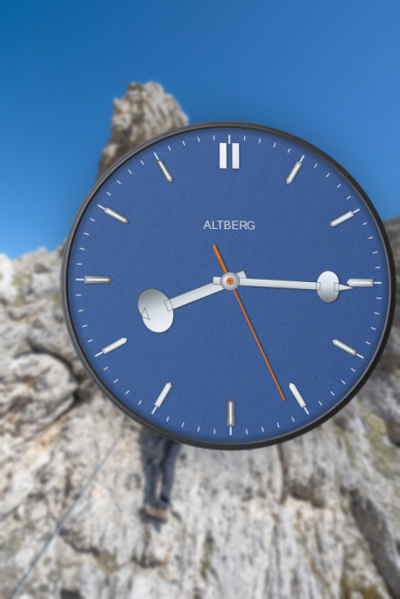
{"hour": 8, "minute": 15, "second": 26}
